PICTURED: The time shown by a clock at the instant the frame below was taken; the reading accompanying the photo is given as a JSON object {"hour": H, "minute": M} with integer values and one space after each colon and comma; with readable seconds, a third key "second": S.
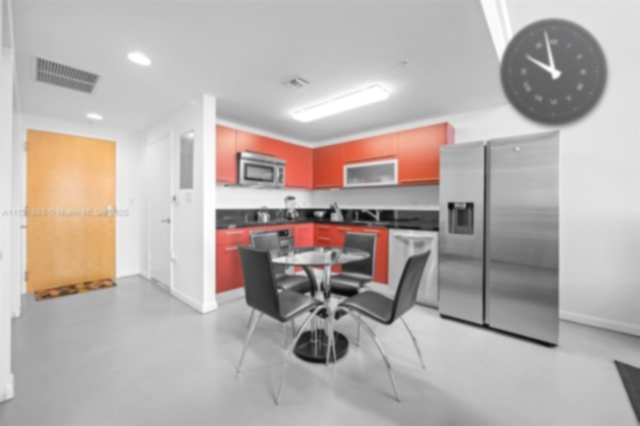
{"hour": 9, "minute": 58}
